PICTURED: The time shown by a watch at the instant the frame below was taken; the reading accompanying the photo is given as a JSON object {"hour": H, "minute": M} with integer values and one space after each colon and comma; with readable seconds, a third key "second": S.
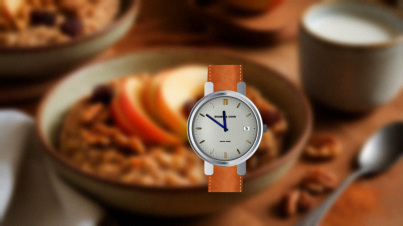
{"hour": 11, "minute": 51}
